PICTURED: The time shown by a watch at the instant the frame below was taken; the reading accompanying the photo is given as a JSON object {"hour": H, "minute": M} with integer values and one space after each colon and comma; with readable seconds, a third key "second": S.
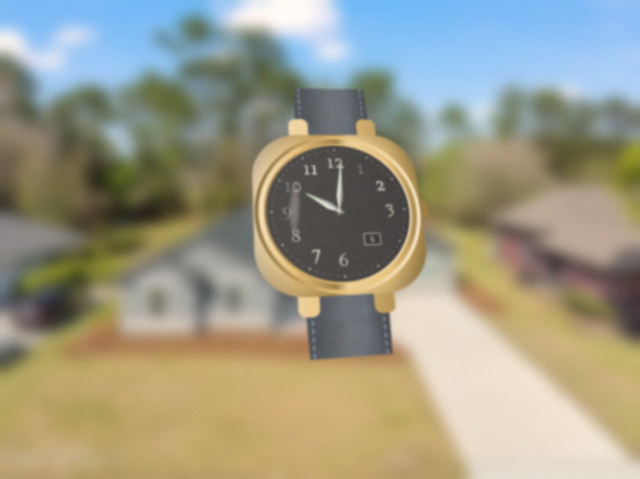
{"hour": 10, "minute": 1}
